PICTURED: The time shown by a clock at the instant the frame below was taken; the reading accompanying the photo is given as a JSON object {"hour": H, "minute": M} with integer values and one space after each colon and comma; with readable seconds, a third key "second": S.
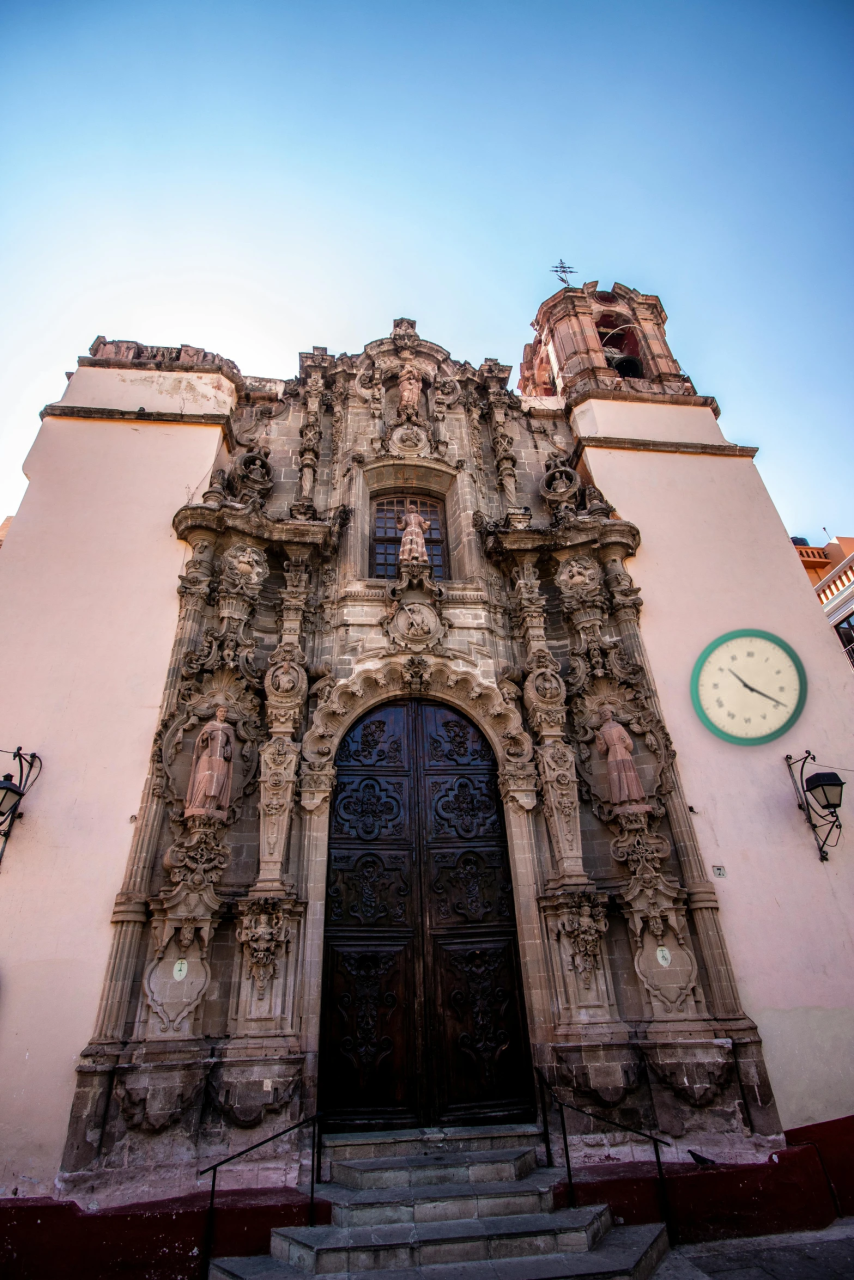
{"hour": 10, "minute": 19}
